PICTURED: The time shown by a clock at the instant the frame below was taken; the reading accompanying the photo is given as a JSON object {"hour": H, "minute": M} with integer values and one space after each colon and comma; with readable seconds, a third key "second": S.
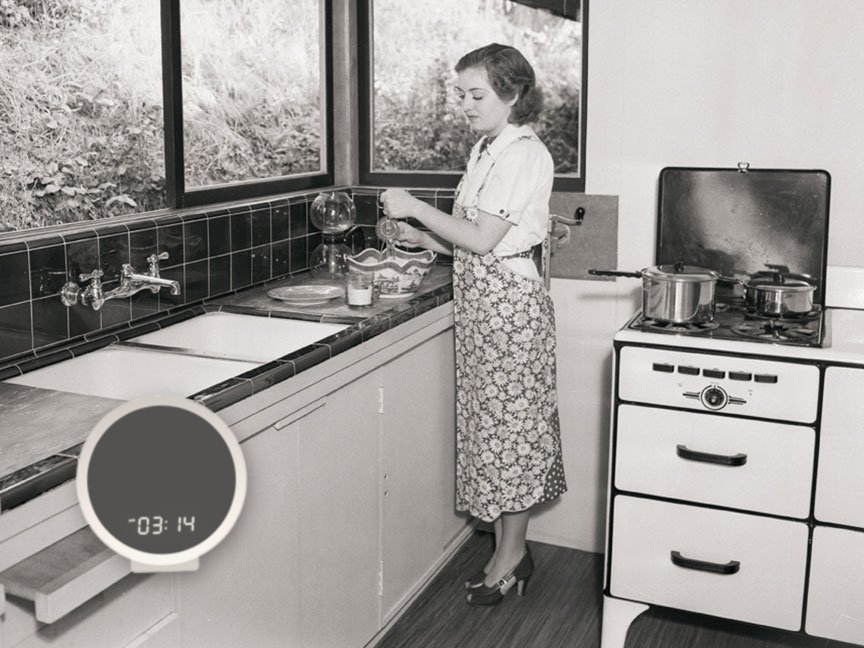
{"hour": 3, "minute": 14}
